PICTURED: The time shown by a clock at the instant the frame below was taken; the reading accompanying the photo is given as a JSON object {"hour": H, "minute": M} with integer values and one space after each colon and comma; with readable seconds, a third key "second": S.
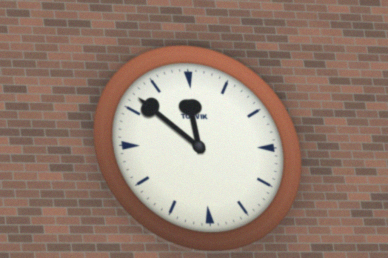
{"hour": 11, "minute": 52}
